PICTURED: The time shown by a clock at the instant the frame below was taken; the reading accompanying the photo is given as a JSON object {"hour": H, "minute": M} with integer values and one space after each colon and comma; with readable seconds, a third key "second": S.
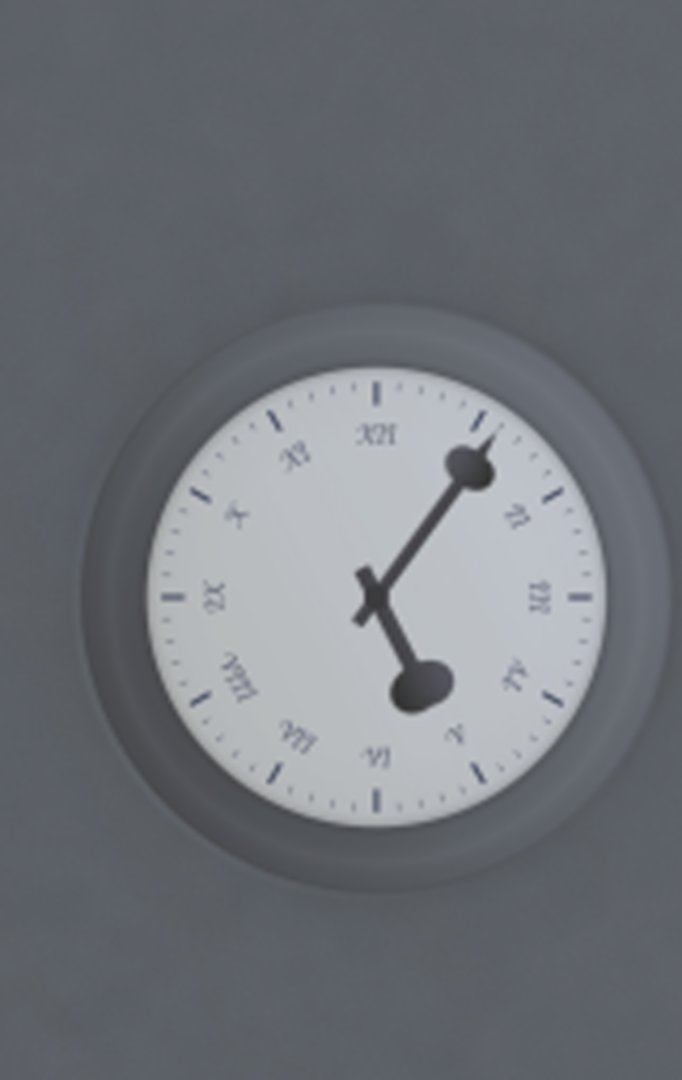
{"hour": 5, "minute": 6}
